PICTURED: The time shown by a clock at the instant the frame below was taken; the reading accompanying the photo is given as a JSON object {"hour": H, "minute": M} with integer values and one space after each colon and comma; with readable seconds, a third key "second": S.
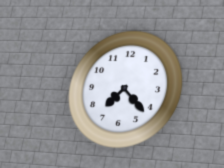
{"hour": 7, "minute": 22}
